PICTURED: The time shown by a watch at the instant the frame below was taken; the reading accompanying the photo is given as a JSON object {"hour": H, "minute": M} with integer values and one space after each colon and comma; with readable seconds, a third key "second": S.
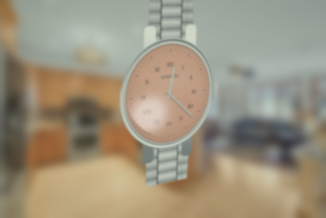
{"hour": 12, "minute": 22}
